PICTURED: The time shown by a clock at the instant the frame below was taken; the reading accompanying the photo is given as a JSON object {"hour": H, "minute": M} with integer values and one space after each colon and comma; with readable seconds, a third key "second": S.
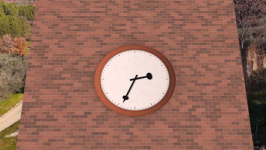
{"hour": 2, "minute": 34}
